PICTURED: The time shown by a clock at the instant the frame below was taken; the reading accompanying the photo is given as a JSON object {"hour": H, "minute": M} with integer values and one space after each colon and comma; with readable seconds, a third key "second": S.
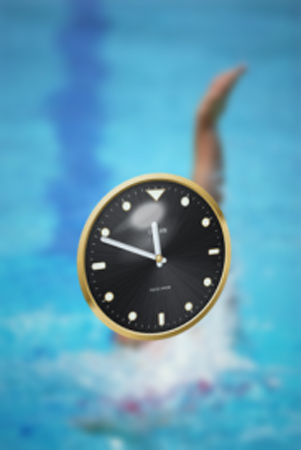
{"hour": 11, "minute": 49}
